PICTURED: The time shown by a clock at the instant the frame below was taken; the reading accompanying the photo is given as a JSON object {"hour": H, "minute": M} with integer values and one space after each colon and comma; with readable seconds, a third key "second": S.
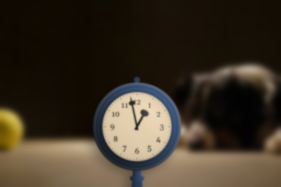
{"hour": 12, "minute": 58}
